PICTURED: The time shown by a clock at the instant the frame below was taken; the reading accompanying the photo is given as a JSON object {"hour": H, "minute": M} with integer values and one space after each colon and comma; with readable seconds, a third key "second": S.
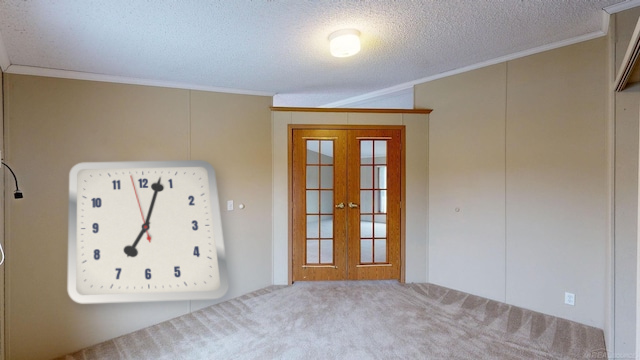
{"hour": 7, "minute": 2, "second": 58}
